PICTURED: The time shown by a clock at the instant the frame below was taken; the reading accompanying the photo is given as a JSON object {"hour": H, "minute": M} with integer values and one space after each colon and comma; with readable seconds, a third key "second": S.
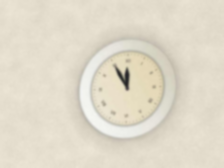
{"hour": 11, "minute": 55}
